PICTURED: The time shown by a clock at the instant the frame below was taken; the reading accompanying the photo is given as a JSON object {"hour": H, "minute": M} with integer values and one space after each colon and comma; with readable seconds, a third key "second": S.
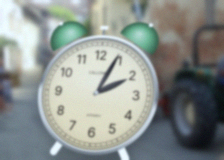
{"hour": 2, "minute": 4}
